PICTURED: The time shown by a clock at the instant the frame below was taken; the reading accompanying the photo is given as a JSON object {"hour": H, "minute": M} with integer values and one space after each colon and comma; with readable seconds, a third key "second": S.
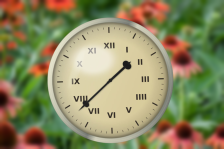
{"hour": 1, "minute": 38}
